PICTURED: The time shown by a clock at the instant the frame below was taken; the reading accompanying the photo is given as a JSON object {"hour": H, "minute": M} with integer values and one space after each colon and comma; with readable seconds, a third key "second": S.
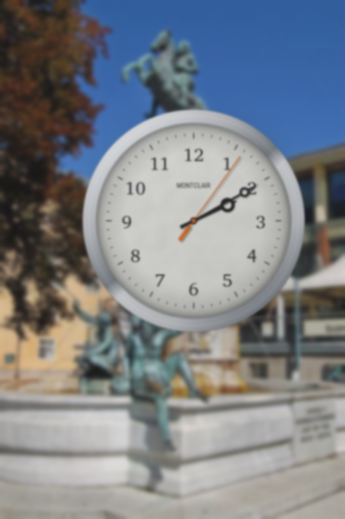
{"hour": 2, "minute": 10, "second": 6}
